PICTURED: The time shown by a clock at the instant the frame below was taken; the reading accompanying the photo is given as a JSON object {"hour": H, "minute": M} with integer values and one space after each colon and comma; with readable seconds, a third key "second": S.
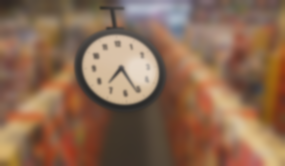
{"hour": 7, "minute": 26}
